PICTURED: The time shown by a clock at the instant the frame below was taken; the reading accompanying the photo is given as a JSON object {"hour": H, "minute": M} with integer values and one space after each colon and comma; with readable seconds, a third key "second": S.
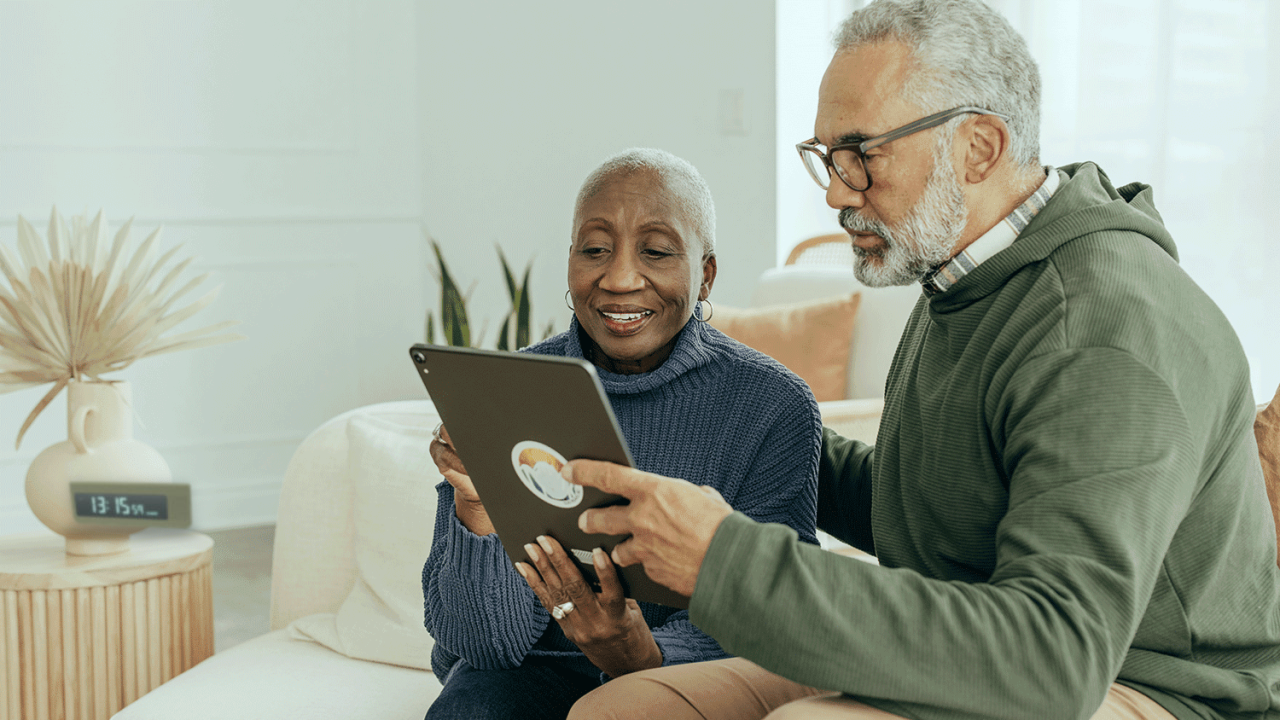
{"hour": 13, "minute": 15}
